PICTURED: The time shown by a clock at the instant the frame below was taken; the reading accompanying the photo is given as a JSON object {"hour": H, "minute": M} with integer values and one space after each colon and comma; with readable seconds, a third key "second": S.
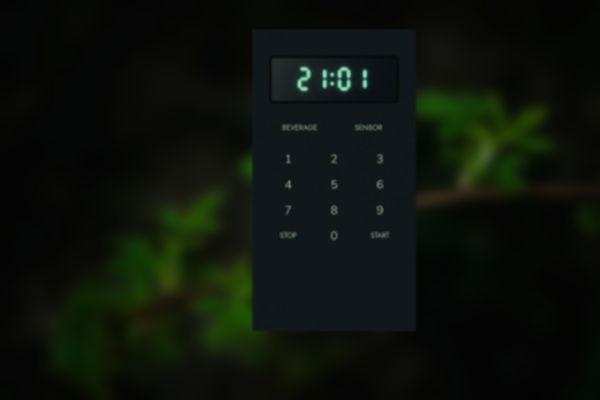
{"hour": 21, "minute": 1}
